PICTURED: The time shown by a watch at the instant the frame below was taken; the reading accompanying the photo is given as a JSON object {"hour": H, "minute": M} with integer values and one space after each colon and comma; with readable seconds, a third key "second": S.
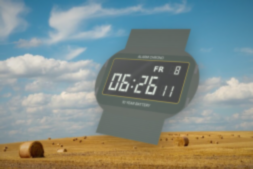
{"hour": 6, "minute": 26, "second": 11}
